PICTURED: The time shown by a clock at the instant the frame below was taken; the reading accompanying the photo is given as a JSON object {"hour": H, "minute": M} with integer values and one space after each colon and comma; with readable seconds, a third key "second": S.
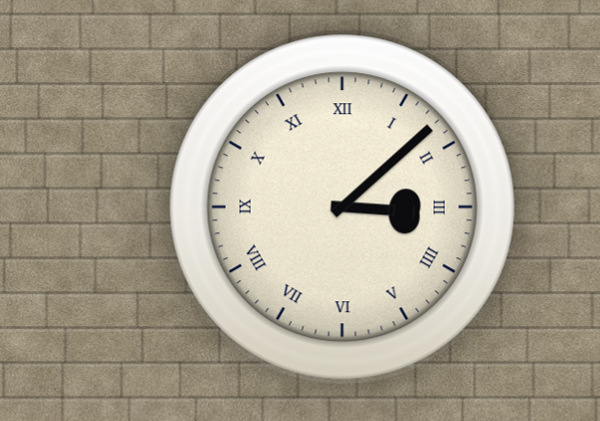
{"hour": 3, "minute": 8}
